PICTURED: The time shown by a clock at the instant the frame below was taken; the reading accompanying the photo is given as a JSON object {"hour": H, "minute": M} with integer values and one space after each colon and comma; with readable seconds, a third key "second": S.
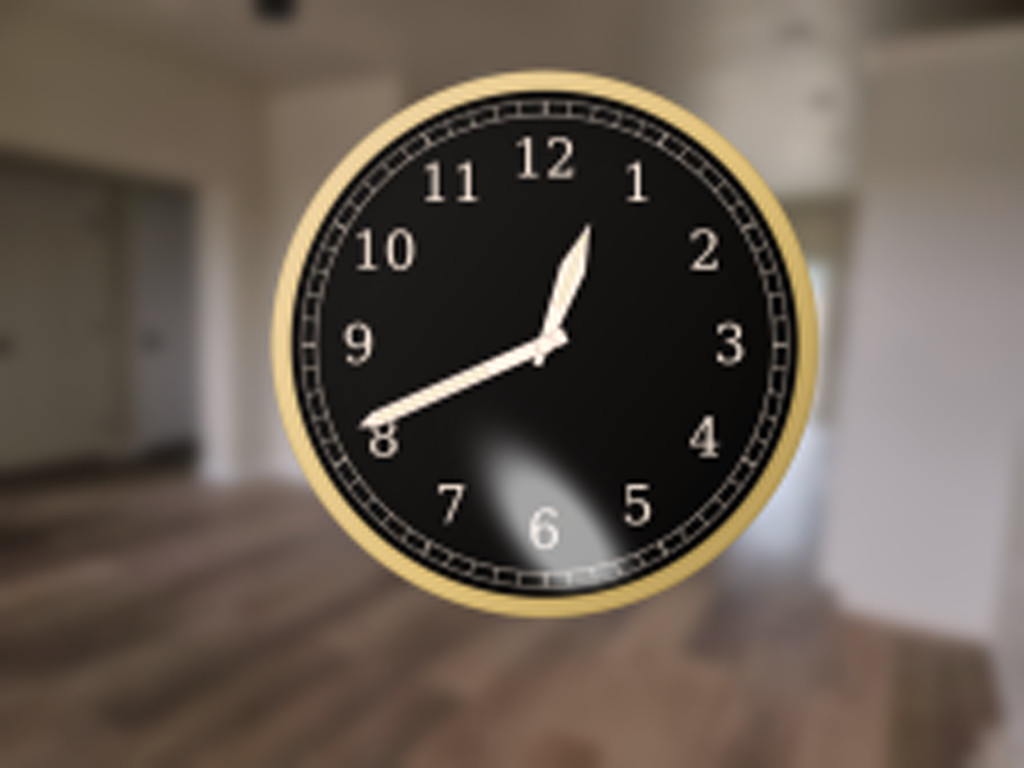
{"hour": 12, "minute": 41}
